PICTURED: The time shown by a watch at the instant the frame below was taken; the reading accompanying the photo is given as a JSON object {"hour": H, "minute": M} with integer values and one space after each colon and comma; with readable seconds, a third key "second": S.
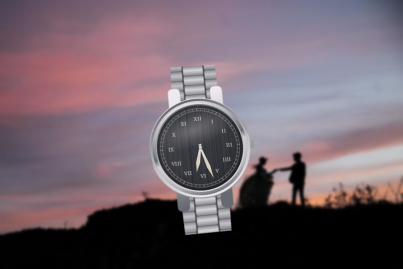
{"hour": 6, "minute": 27}
